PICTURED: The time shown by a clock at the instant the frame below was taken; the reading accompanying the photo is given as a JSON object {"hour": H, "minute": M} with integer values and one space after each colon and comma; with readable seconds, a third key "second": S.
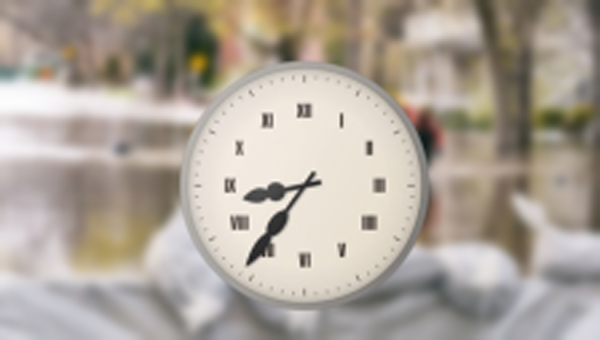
{"hour": 8, "minute": 36}
